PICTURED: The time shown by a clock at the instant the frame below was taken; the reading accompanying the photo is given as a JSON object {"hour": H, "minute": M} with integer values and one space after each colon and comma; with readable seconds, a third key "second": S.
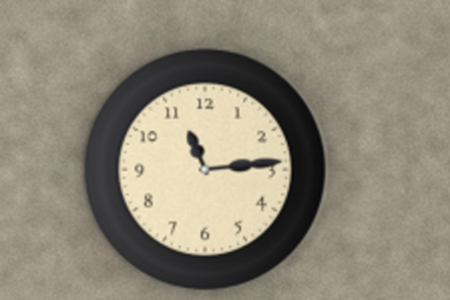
{"hour": 11, "minute": 14}
